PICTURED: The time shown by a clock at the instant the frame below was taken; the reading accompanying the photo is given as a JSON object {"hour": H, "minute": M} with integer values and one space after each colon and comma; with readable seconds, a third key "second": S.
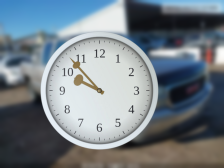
{"hour": 9, "minute": 53}
